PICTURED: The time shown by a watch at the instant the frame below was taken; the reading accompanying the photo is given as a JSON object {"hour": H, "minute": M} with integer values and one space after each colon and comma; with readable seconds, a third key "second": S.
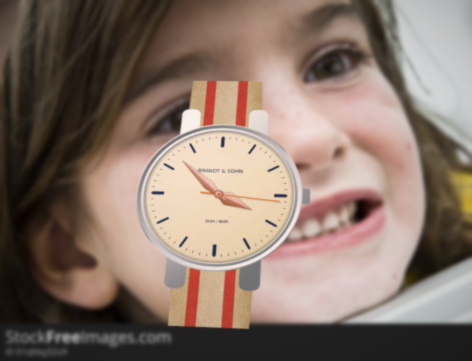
{"hour": 3, "minute": 52, "second": 16}
